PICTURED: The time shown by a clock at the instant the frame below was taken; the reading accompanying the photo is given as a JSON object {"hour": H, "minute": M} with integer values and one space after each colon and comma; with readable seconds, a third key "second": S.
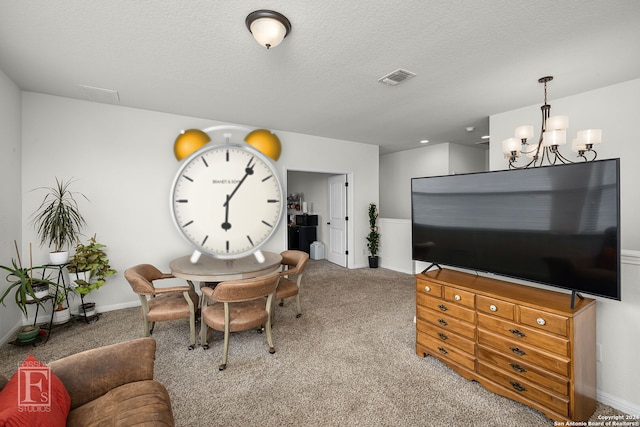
{"hour": 6, "minute": 6}
